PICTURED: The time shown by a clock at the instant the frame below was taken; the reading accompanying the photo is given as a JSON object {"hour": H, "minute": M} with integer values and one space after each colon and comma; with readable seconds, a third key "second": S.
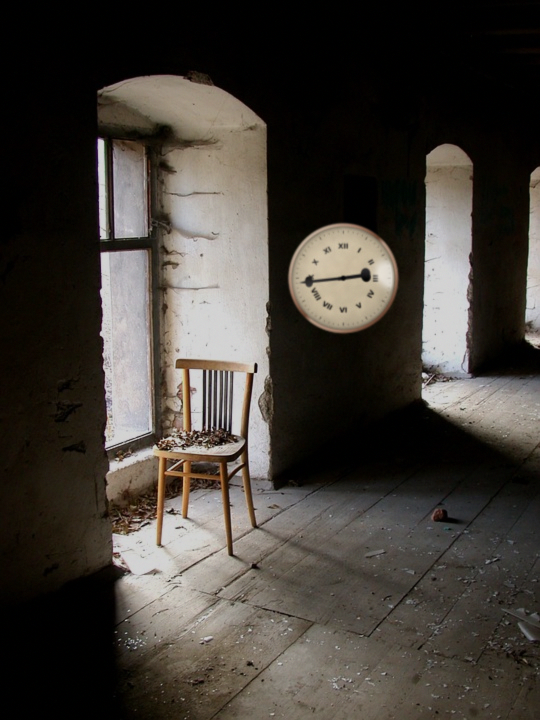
{"hour": 2, "minute": 44}
